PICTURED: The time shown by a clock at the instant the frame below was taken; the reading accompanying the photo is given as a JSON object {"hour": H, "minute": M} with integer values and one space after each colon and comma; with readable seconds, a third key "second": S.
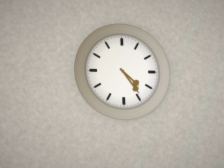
{"hour": 4, "minute": 24}
